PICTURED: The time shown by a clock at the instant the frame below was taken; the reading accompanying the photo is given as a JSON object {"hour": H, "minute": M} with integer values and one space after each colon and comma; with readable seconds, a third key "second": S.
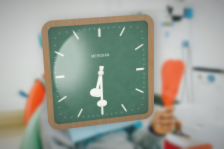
{"hour": 6, "minute": 30}
